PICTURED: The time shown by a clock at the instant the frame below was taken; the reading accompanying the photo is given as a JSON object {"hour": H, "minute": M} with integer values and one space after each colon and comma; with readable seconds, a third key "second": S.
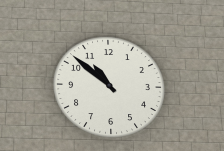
{"hour": 10, "minute": 52}
